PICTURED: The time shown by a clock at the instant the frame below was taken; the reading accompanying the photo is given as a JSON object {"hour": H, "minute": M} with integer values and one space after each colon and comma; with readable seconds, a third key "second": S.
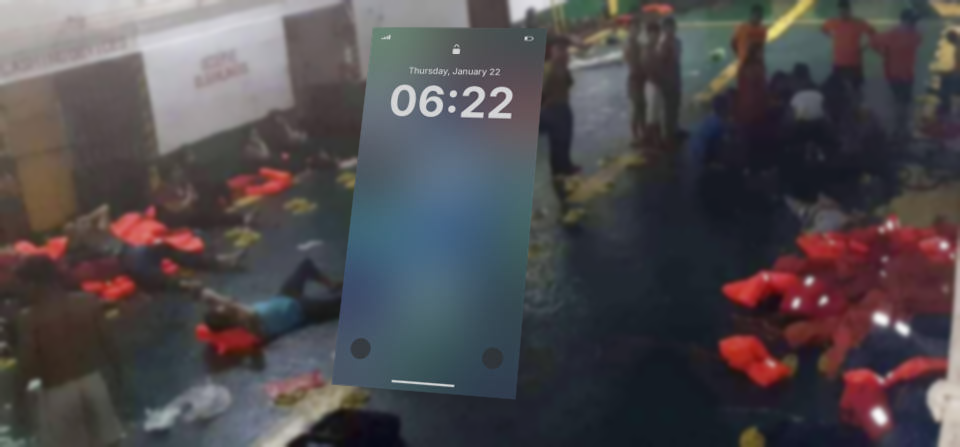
{"hour": 6, "minute": 22}
